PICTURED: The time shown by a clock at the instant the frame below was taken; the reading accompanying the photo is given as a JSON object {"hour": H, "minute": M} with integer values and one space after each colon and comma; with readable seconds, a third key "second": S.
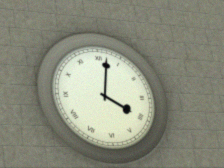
{"hour": 4, "minute": 2}
